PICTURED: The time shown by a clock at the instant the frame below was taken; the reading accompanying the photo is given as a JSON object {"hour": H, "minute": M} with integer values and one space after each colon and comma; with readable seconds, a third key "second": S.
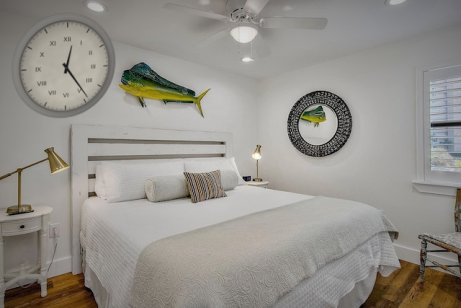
{"hour": 12, "minute": 24}
